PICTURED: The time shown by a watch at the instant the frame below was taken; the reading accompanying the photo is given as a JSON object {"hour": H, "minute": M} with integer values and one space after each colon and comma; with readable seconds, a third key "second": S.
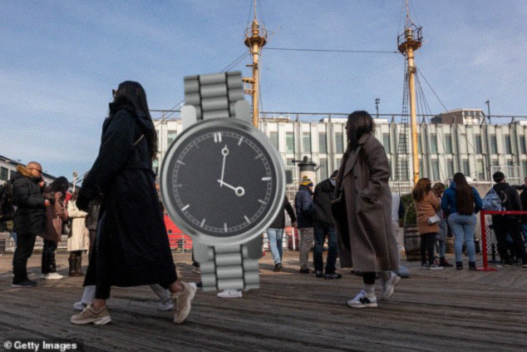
{"hour": 4, "minute": 2}
